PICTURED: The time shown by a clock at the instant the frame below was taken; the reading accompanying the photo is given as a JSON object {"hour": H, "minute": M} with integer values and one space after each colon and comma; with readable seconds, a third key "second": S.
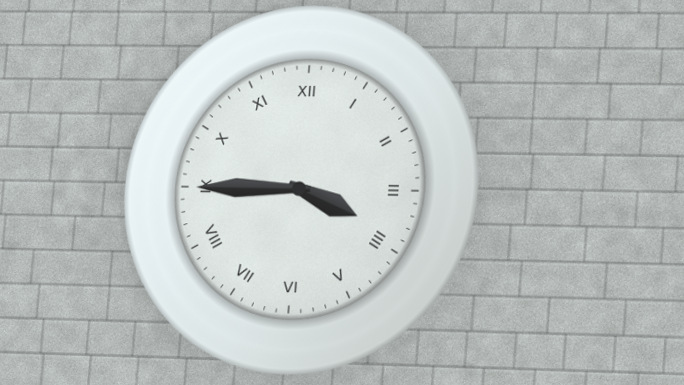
{"hour": 3, "minute": 45}
